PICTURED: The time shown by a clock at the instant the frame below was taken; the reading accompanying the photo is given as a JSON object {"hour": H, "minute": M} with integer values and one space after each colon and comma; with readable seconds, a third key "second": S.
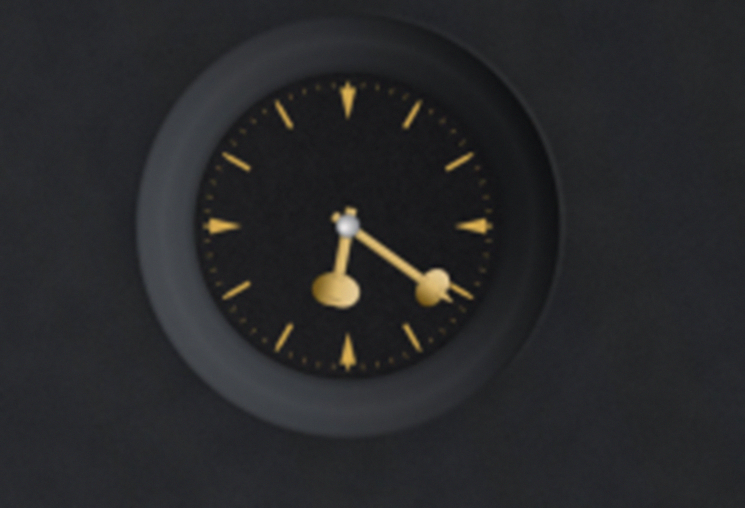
{"hour": 6, "minute": 21}
